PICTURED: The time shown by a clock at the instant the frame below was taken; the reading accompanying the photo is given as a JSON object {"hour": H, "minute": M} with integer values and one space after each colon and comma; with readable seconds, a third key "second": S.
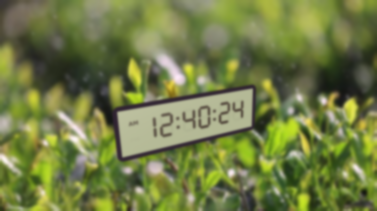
{"hour": 12, "minute": 40, "second": 24}
